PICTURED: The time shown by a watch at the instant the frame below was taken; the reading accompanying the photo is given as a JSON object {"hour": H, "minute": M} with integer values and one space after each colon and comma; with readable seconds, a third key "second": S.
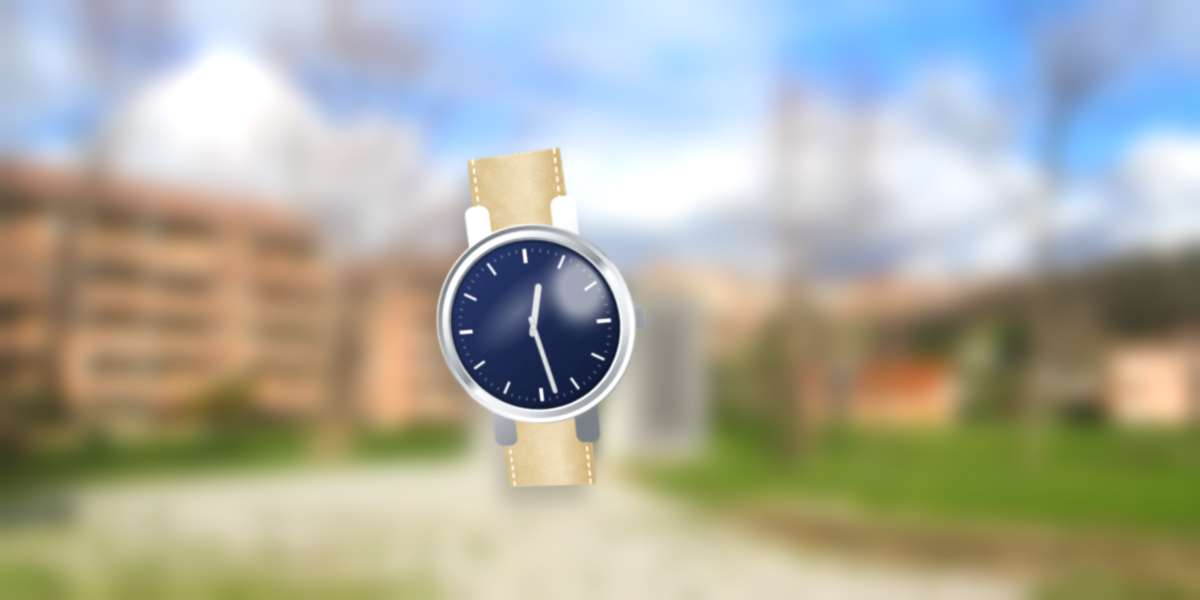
{"hour": 12, "minute": 28}
